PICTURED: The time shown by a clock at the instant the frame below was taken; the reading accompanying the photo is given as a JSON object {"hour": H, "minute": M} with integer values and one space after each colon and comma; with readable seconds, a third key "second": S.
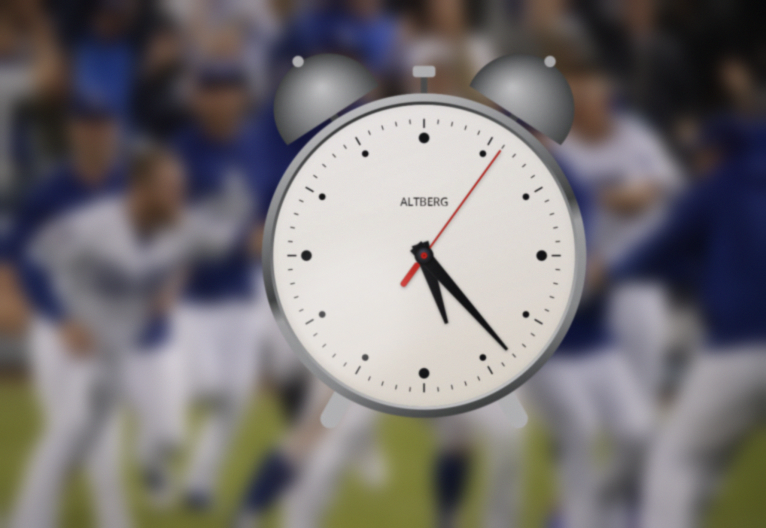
{"hour": 5, "minute": 23, "second": 6}
